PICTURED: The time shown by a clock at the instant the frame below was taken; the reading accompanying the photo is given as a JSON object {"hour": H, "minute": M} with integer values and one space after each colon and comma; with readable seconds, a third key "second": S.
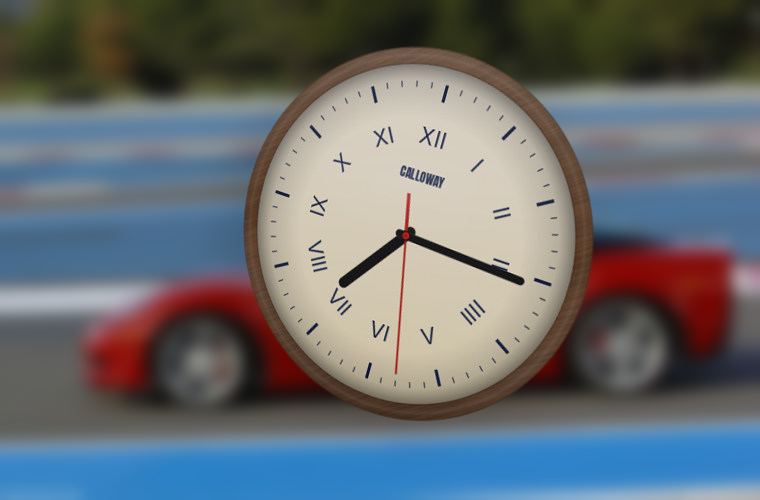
{"hour": 7, "minute": 15, "second": 28}
